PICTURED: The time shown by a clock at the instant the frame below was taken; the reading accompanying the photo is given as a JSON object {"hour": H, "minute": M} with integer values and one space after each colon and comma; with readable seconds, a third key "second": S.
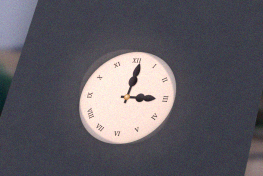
{"hour": 3, "minute": 1}
